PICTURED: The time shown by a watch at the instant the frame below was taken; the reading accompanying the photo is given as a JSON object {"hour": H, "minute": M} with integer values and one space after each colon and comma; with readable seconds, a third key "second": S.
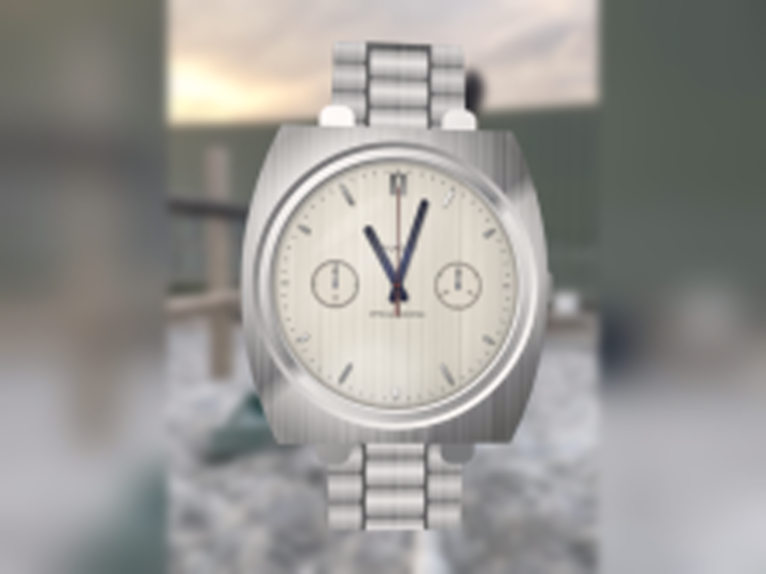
{"hour": 11, "minute": 3}
